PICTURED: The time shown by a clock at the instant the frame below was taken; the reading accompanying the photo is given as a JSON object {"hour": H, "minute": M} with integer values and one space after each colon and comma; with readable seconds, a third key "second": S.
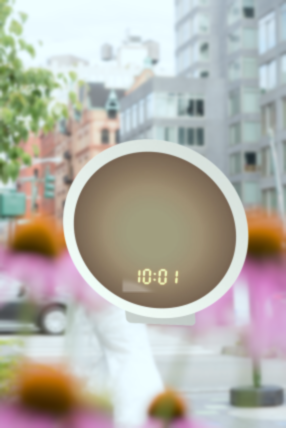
{"hour": 10, "minute": 1}
